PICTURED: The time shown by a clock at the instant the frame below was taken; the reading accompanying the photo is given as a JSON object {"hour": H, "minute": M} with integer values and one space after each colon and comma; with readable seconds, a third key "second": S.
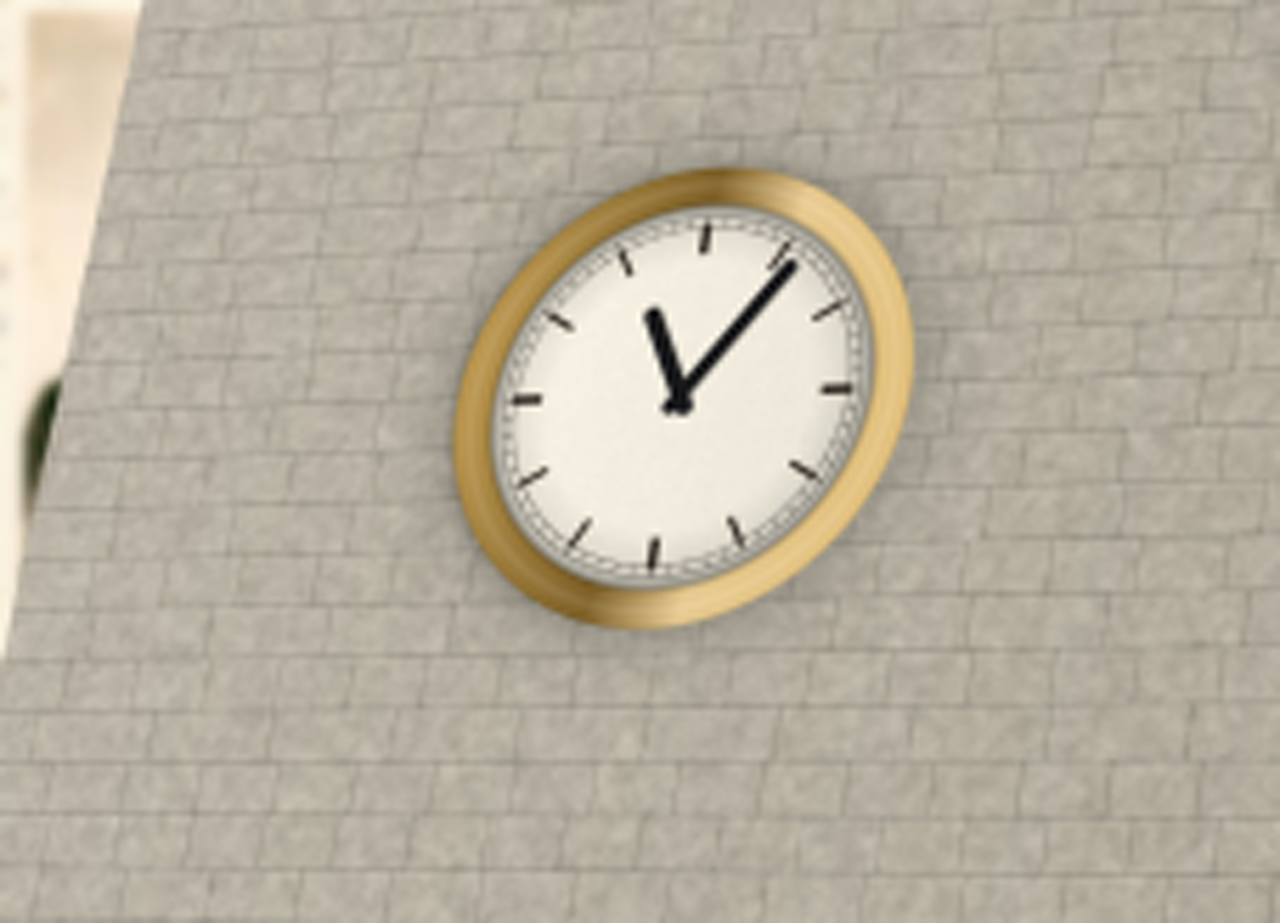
{"hour": 11, "minute": 6}
